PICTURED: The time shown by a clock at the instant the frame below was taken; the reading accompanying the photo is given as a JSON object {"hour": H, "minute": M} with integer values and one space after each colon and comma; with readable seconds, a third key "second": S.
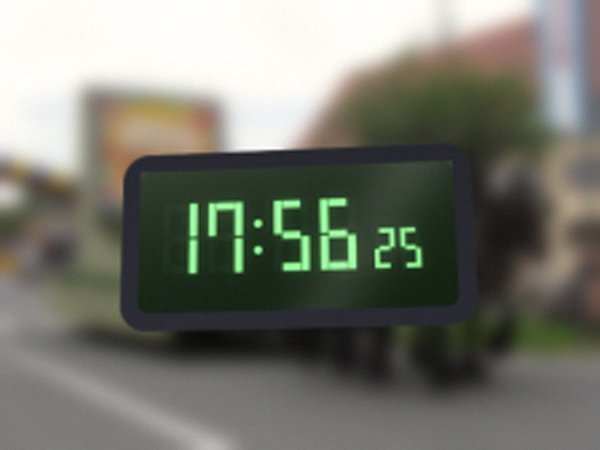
{"hour": 17, "minute": 56, "second": 25}
